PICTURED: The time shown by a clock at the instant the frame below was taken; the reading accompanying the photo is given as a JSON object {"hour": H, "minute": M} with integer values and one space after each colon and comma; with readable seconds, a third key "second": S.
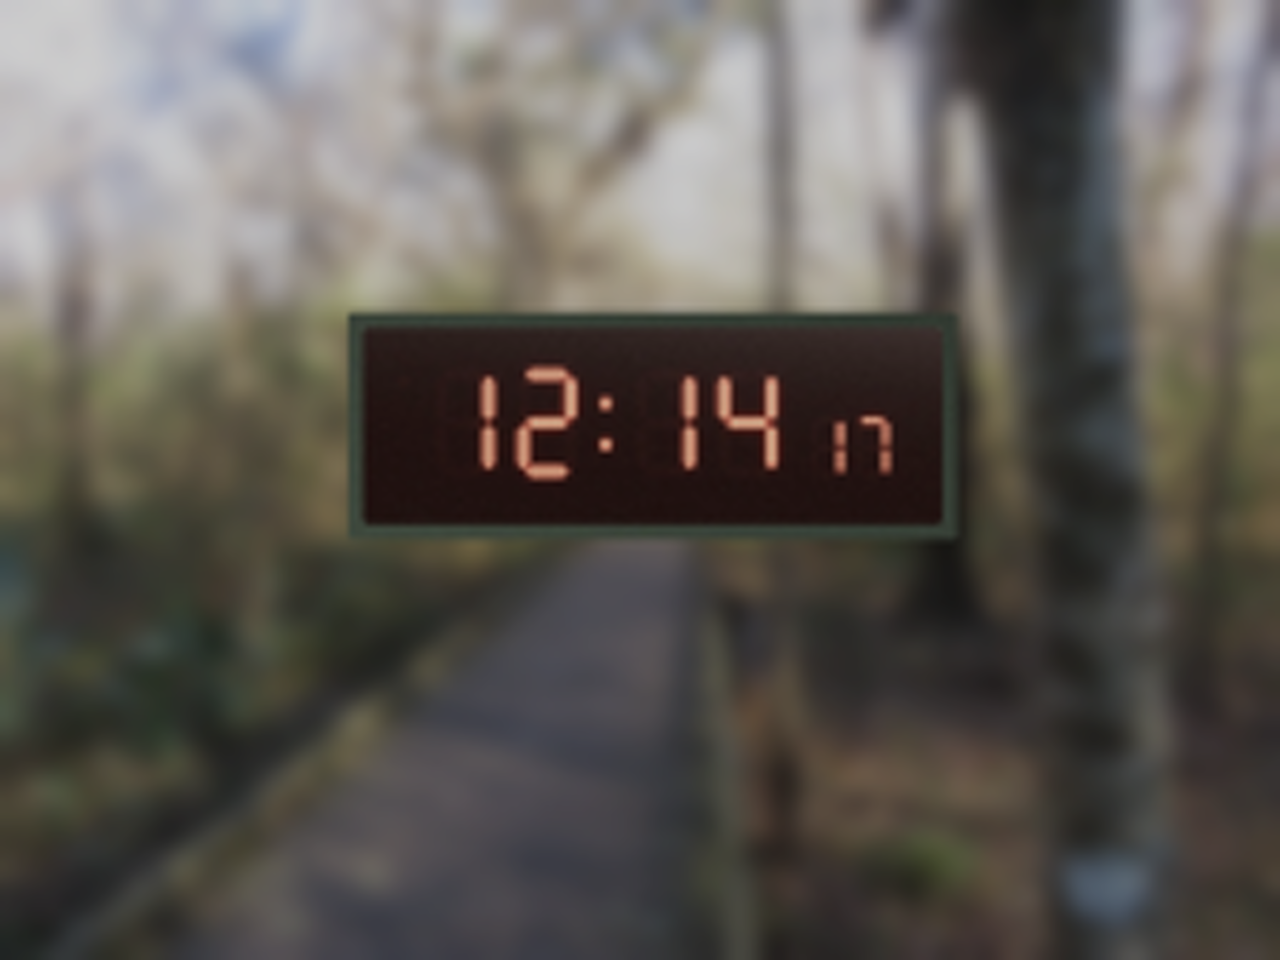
{"hour": 12, "minute": 14, "second": 17}
